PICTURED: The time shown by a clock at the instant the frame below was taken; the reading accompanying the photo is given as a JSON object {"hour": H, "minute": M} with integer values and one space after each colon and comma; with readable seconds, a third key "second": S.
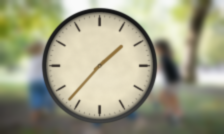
{"hour": 1, "minute": 37}
